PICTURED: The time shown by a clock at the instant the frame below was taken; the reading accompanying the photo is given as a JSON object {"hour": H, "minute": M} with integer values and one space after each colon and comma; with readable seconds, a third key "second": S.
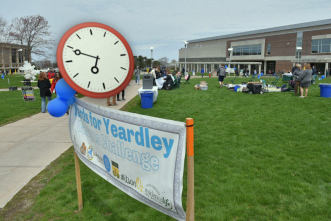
{"hour": 6, "minute": 49}
